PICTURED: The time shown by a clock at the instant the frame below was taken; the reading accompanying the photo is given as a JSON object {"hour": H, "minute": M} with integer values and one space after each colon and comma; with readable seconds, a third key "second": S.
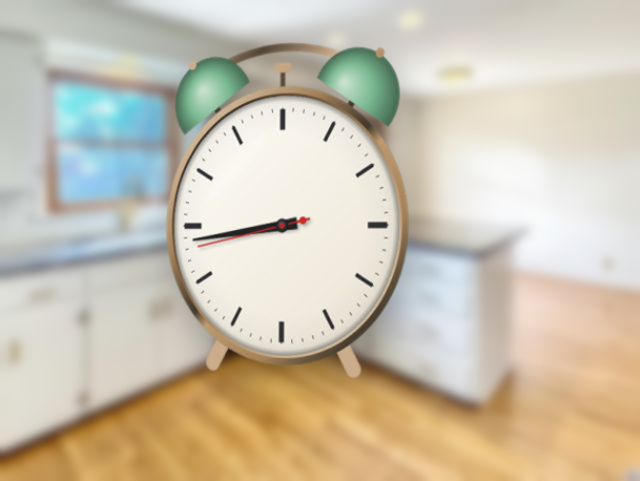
{"hour": 8, "minute": 43, "second": 43}
